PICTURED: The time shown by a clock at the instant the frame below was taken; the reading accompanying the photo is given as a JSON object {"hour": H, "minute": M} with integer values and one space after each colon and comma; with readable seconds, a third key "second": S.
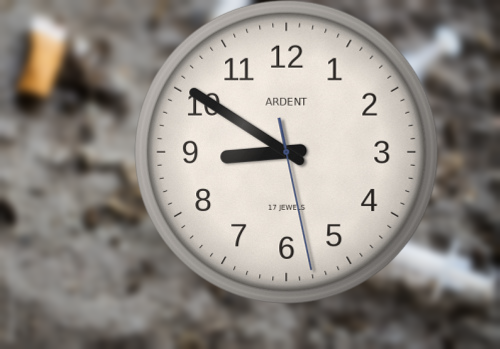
{"hour": 8, "minute": 50, "second": 28}
